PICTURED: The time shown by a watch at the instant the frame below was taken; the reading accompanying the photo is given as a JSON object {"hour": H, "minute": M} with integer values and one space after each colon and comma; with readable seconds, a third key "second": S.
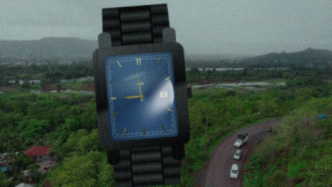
{"hour": 8, "minute": 59}
